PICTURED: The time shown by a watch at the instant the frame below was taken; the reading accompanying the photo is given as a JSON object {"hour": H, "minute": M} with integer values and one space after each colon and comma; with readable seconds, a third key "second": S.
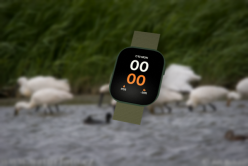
{"hour": 0, "minute": 0}
